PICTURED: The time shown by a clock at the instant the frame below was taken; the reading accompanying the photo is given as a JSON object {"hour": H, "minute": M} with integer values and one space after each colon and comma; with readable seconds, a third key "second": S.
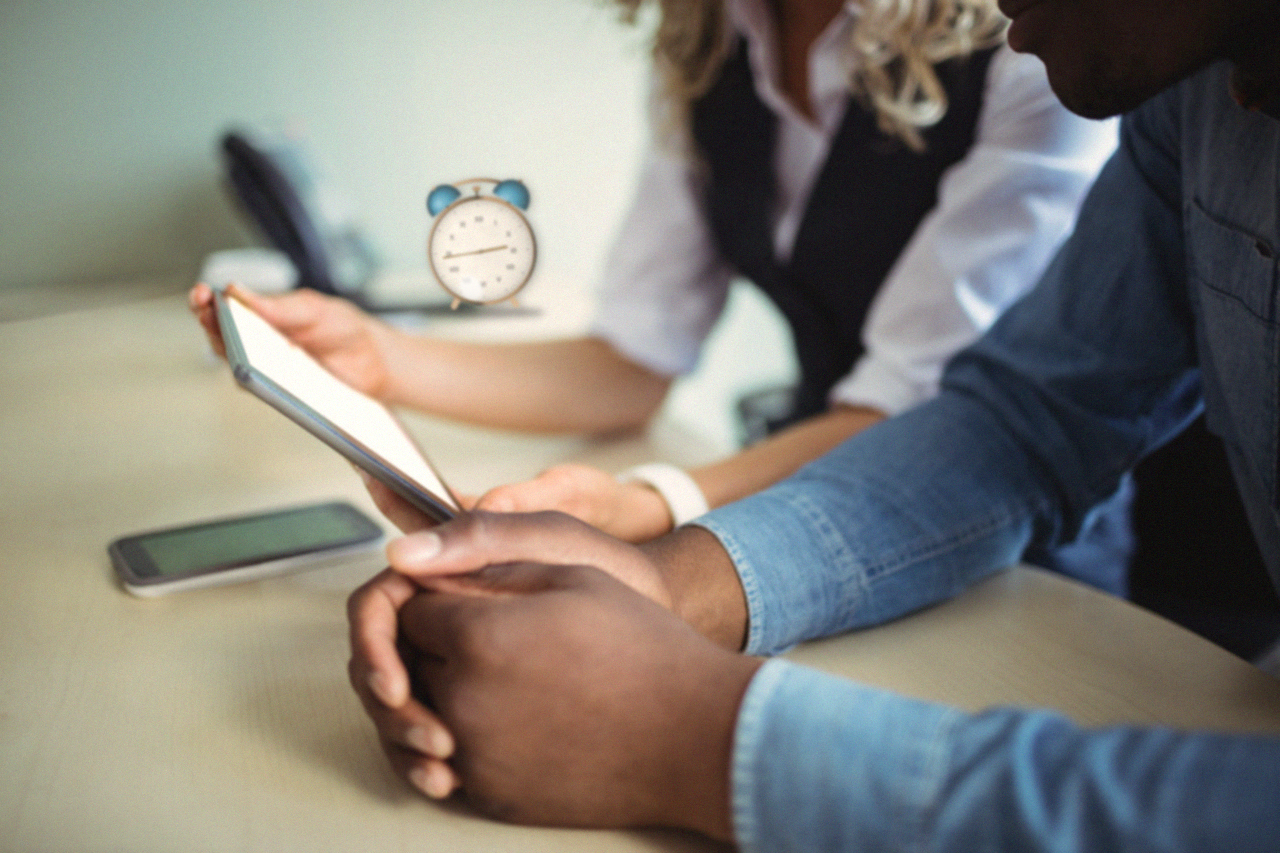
{"hour": 2, "minute": 44}
